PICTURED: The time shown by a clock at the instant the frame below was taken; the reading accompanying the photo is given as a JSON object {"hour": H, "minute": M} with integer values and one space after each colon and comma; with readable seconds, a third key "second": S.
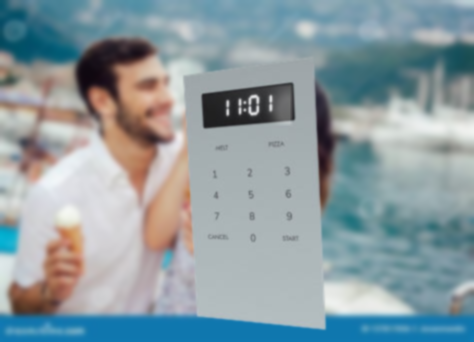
{"hour": 11, "minute": 1}
